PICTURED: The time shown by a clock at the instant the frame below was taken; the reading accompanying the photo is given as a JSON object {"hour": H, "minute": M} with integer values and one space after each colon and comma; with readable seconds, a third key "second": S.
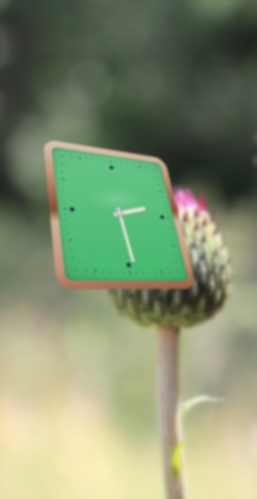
{"hour": 2, "minute": 29}
